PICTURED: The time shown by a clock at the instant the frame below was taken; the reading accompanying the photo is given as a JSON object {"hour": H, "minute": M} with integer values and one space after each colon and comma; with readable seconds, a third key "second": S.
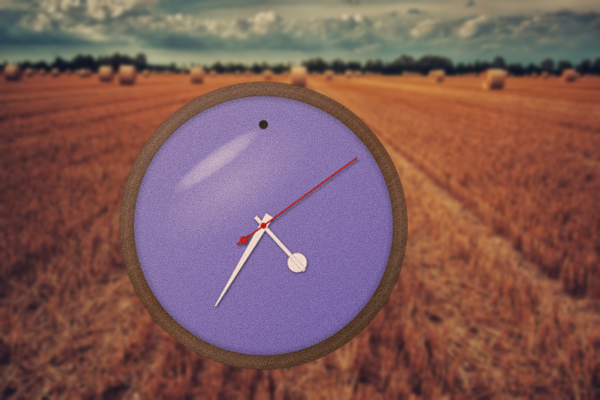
{"hour": 4, "minute": 35, "second": 9}
